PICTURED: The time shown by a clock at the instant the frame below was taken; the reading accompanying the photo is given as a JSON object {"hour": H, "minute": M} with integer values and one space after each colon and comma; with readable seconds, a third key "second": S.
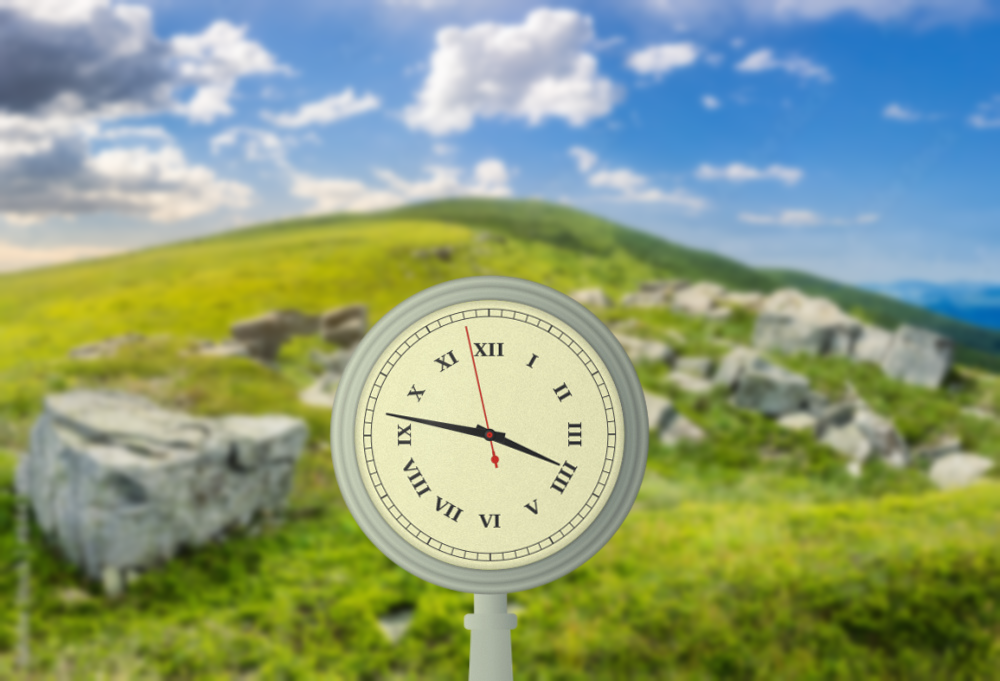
{"hour": 3, "minute": 46, "second": 58}
